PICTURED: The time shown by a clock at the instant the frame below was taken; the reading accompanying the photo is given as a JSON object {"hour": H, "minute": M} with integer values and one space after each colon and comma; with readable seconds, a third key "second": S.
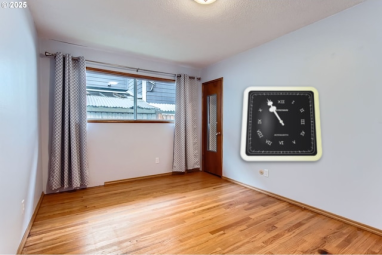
{"hour": 10, "minute": 55}
